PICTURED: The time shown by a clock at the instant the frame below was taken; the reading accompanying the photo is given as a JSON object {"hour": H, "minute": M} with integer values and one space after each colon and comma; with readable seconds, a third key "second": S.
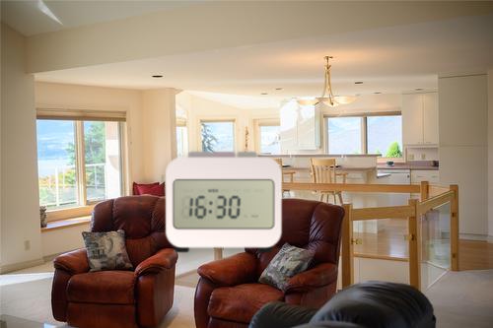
{"hour": 16, "minute": 30}
